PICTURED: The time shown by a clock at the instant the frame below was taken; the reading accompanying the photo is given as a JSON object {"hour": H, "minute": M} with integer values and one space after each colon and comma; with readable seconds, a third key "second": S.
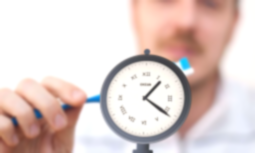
{"hour": 1, "minute": 21}
